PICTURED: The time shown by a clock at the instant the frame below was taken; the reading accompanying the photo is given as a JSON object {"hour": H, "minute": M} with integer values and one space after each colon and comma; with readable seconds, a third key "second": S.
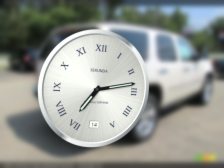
{"hour": 7, "minute": 13}
